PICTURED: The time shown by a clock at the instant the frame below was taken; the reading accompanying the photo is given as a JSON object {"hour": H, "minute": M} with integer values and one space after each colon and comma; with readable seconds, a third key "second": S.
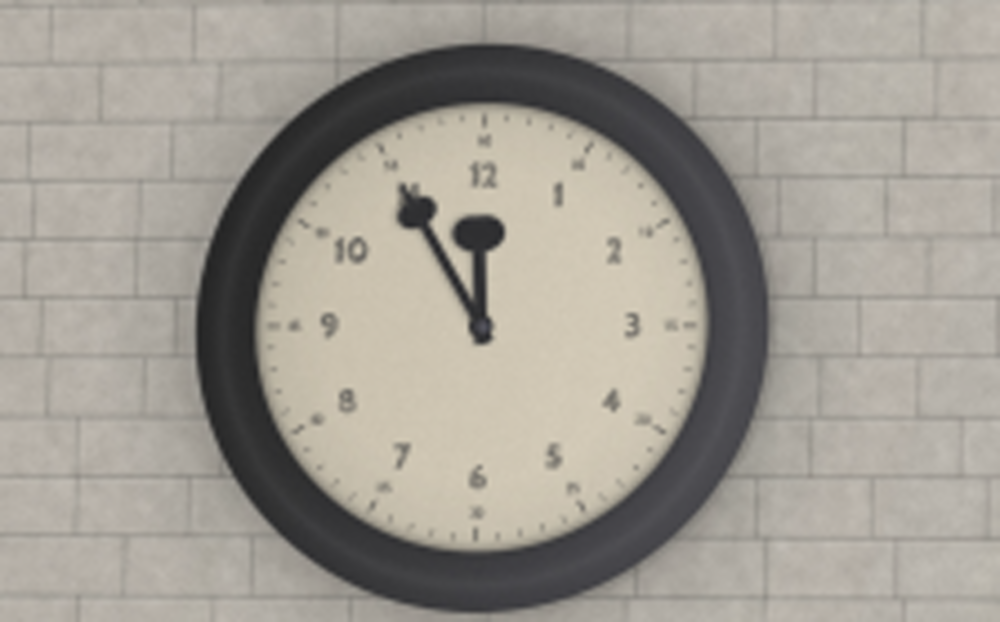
{"hour": 11, "minute": 55}
